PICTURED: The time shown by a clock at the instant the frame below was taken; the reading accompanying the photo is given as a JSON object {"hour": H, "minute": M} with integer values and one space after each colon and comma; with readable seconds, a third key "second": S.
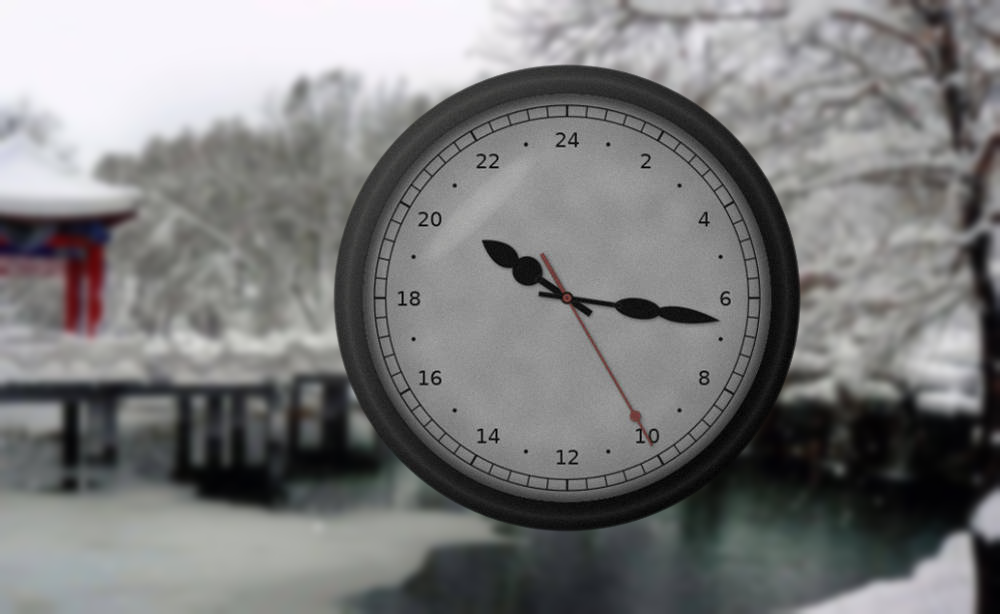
{"hour": 20, "minute": 16, "second": 25}
